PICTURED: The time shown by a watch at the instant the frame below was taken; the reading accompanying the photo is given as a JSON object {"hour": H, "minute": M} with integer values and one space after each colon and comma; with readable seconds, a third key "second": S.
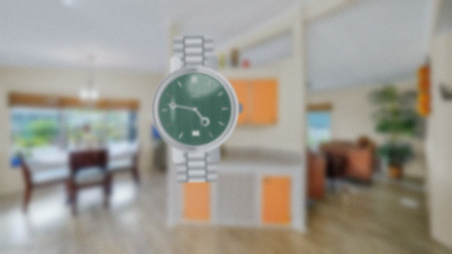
{"hour": 4, "minute": 47}
